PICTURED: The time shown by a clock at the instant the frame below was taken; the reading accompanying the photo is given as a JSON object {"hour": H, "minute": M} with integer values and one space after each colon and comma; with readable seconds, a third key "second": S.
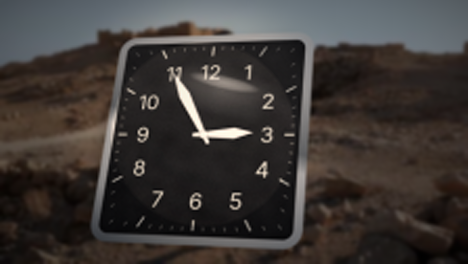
{"hour": 2, "minute": 55}
